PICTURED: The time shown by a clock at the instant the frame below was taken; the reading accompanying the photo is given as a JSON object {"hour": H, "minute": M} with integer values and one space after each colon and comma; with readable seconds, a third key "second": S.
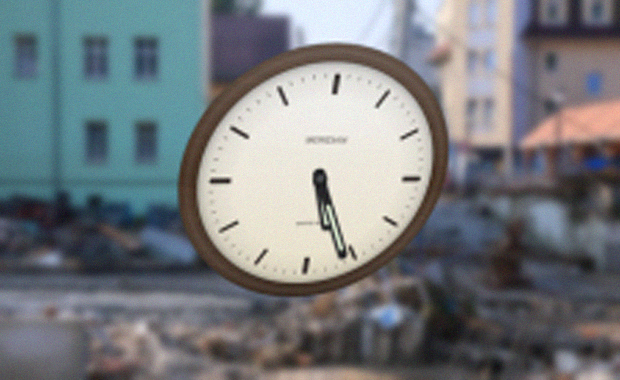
{"hour": 5, "minute": 26}
